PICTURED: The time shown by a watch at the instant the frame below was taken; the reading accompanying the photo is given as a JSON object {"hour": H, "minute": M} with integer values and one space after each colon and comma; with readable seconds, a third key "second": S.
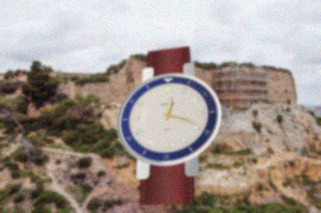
{"hour": 12, "minute": 19}
